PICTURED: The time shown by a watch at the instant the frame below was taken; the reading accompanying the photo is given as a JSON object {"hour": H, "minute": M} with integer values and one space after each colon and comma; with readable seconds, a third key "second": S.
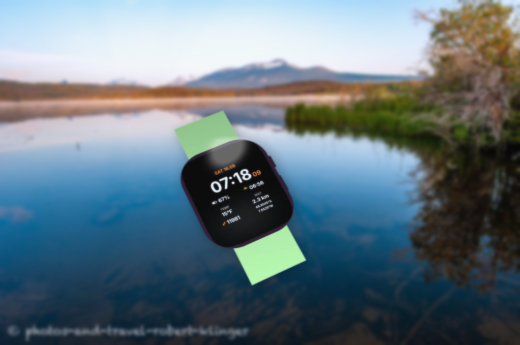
{"hour": 7, "minute": 18}
